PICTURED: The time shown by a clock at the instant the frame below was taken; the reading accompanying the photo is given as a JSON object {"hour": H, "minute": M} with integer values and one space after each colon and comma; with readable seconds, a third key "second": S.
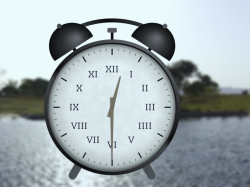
{"hour": 12, "minute": 30}
